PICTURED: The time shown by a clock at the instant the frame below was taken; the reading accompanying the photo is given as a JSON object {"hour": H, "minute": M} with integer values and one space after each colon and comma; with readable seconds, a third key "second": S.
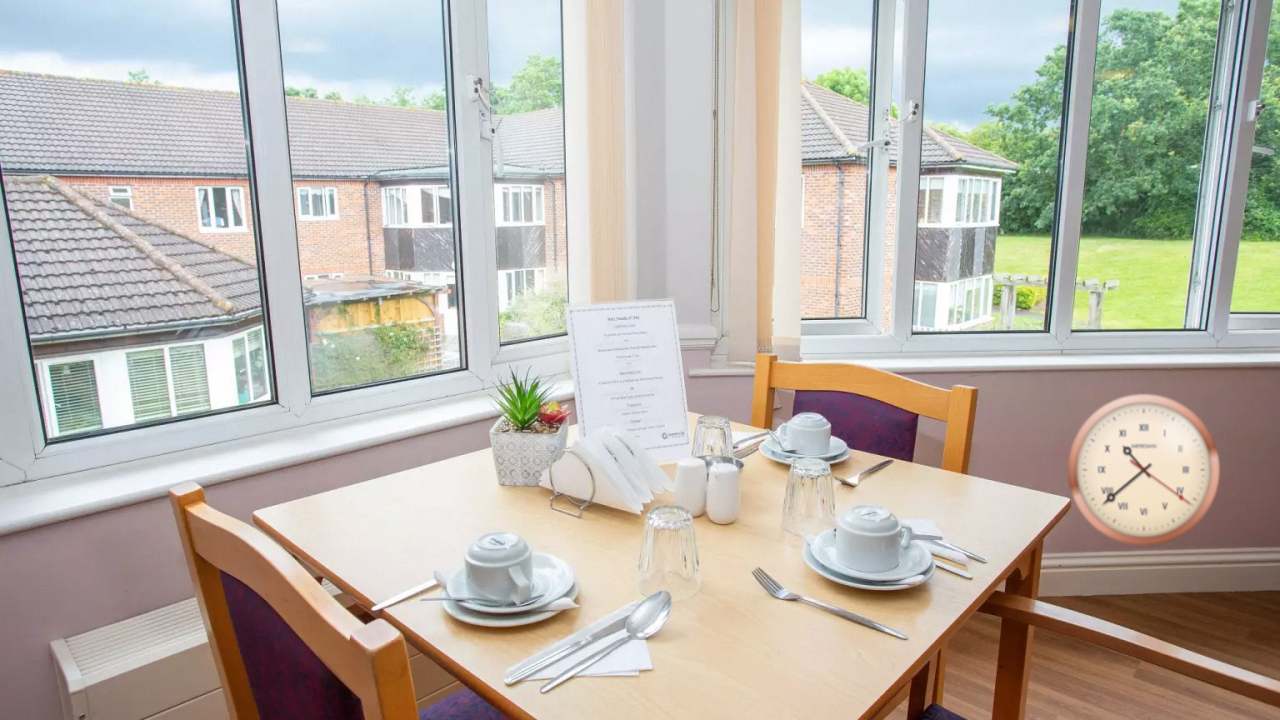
{"hour": 10, "minute": 38, "second": 21}
